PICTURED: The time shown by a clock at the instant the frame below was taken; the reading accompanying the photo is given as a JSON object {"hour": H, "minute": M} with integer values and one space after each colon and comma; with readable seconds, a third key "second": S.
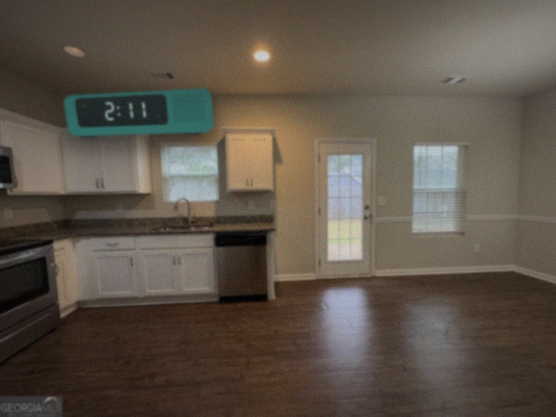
{"hour": 2, "minute": 11}
